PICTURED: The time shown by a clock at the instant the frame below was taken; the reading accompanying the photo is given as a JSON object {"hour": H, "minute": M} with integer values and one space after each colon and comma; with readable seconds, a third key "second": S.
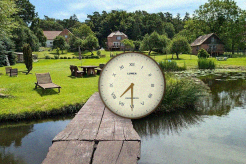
{"hour": 7, "minute": 30}
